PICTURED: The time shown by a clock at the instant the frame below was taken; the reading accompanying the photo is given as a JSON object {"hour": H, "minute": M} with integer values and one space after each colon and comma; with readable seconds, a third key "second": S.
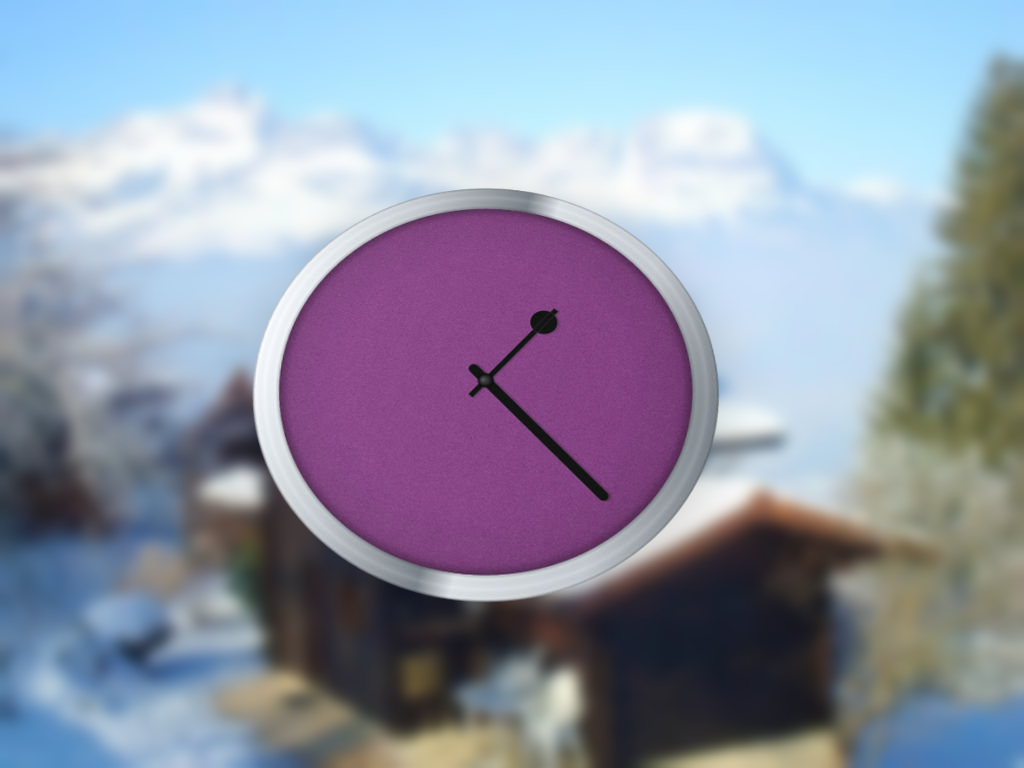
{"hour": 1, "minute": 23}
